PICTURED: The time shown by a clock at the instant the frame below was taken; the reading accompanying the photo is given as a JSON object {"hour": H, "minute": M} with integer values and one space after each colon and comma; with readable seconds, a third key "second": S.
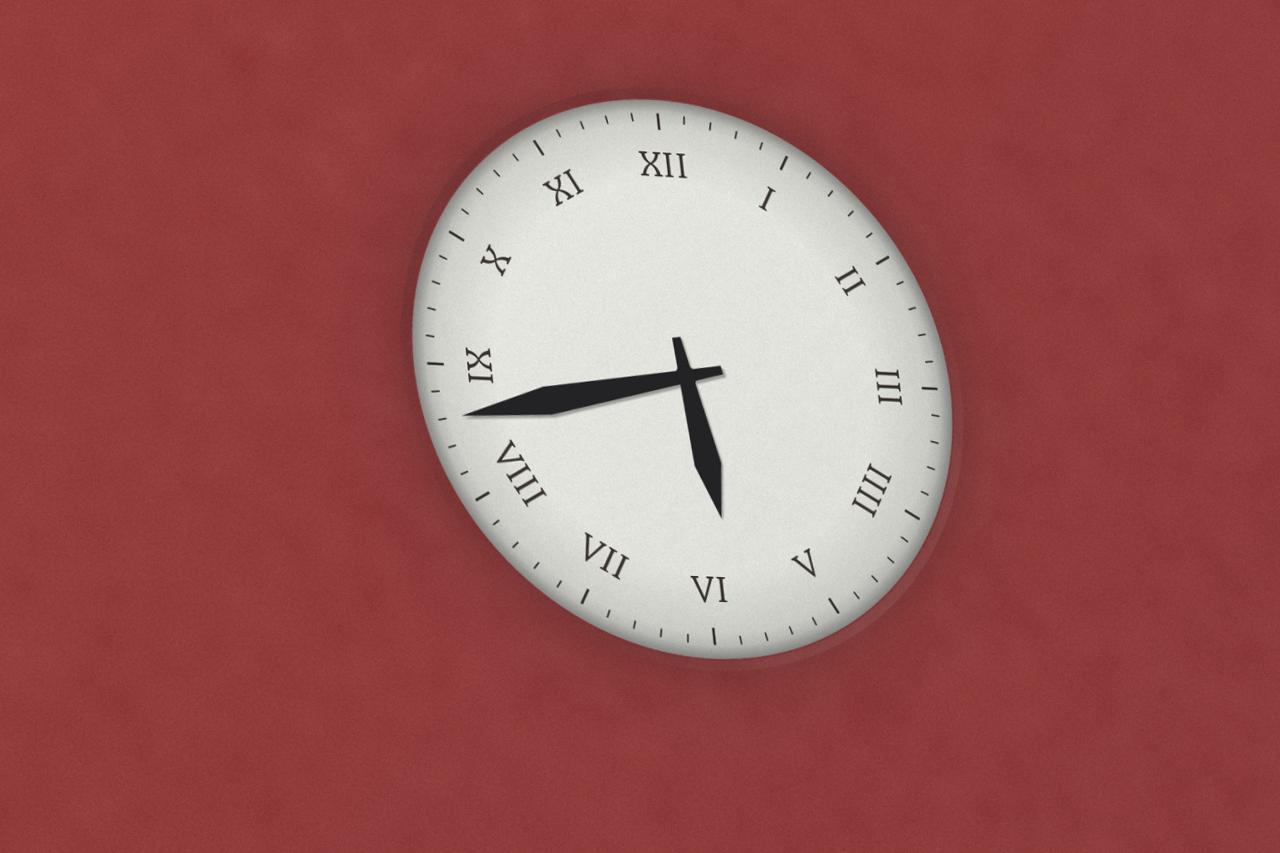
{"hour": 5, "minute": 43}
